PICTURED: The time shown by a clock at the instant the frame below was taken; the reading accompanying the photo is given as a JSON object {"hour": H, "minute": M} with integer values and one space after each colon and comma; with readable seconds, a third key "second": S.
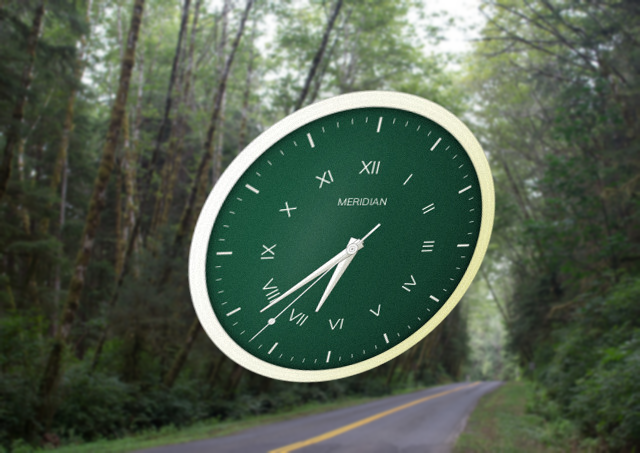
{"hour": 6, "minute": 38, "second": 37}
